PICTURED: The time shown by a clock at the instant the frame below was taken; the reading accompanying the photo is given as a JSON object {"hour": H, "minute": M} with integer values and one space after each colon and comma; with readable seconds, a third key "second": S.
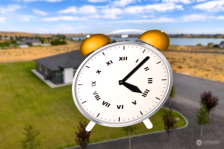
{"hour": 4, "minute": 7}
